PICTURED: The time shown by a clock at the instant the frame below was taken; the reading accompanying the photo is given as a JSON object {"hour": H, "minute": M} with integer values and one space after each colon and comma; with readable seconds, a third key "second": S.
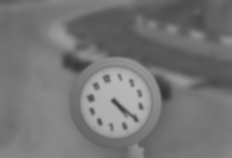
{"hour": 5, "minute": 25}
